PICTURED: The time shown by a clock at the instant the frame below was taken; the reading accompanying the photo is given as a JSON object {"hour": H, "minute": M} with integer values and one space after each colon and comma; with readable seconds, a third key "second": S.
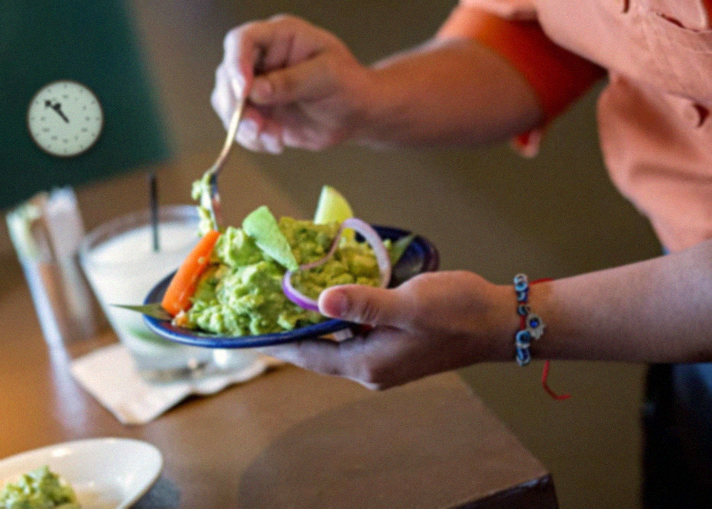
{"hour": 10, "minute": 52}
